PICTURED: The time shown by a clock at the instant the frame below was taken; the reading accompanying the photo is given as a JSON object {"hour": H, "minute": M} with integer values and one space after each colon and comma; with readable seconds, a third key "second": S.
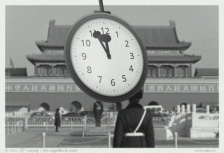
{"hour": 11, "minute": 56}
